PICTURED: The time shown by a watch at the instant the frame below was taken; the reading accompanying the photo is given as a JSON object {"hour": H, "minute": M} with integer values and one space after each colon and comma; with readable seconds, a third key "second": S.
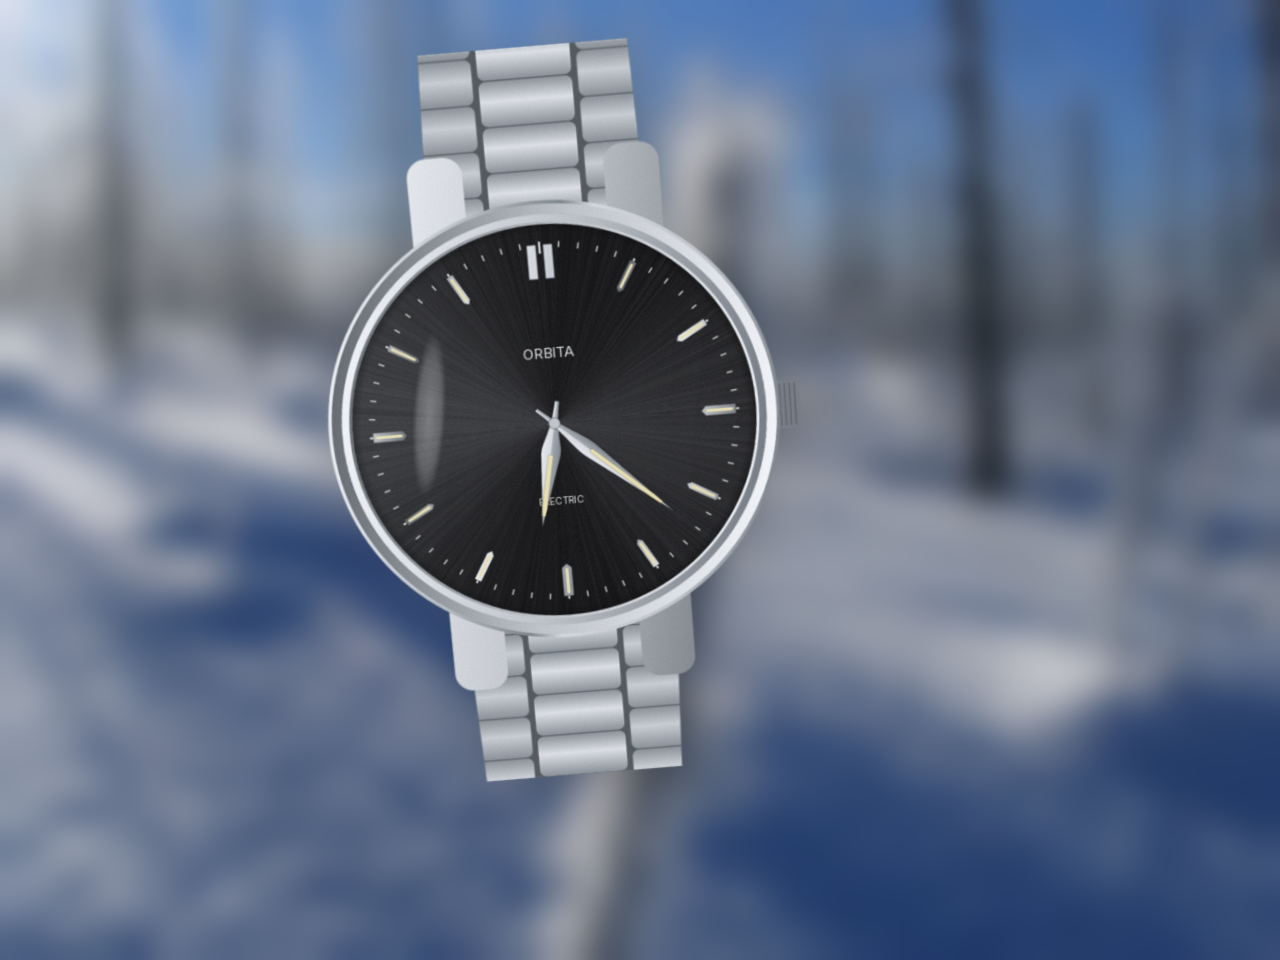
{"hour": 6, "minute": 22}
